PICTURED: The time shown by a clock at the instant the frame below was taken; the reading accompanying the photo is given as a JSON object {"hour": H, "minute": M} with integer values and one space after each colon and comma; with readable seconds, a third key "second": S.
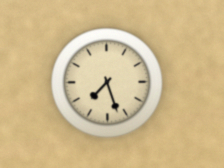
{"hour": 7, "minute": 27}
